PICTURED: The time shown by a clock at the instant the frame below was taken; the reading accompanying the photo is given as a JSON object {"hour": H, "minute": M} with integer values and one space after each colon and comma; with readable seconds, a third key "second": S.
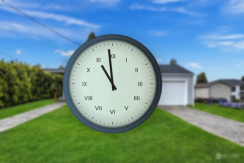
{"hour": 10, "minute": 59}
